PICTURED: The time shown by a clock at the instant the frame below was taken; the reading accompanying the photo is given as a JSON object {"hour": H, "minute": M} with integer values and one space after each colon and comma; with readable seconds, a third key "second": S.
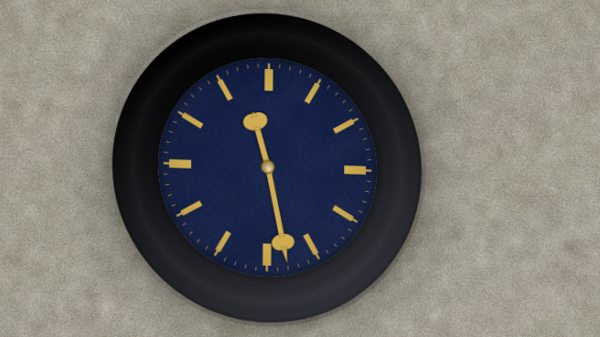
{"hour": 11, "minute": 28}
